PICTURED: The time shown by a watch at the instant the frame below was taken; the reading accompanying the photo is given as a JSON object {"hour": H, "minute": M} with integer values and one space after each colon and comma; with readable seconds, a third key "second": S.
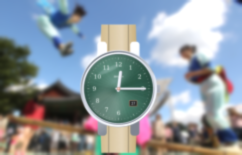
{"hour": 12, "minute": 15}
